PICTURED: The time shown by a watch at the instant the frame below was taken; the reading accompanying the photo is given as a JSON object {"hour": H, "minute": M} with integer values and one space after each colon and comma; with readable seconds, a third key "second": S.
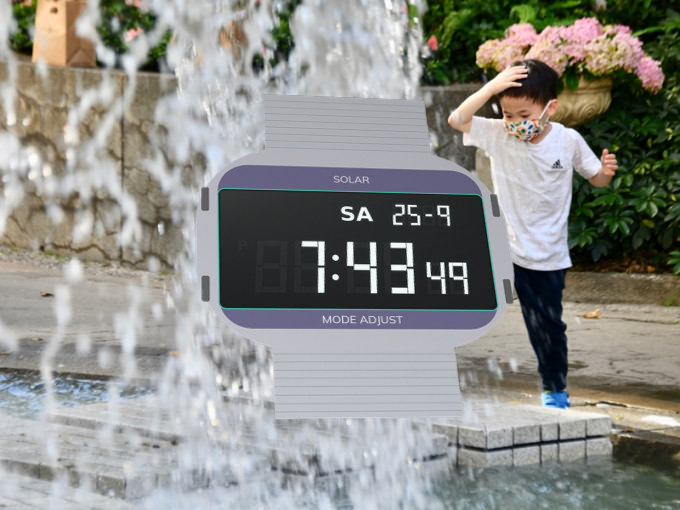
{"hour": 7, "minute": 43, "second": 49}
